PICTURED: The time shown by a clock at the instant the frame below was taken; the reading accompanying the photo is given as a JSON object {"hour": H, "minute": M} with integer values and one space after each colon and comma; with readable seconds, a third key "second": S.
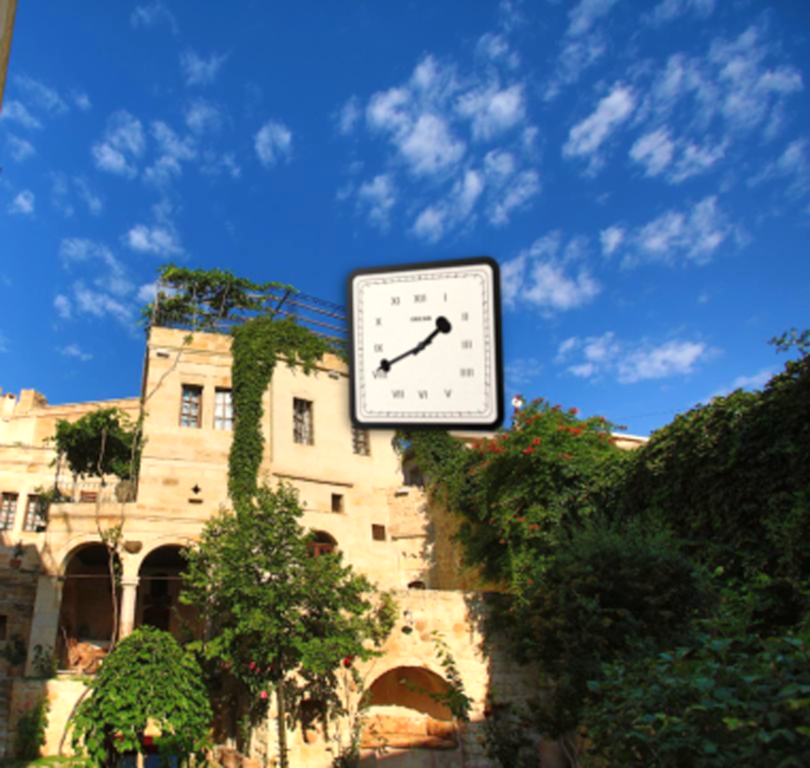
{"hour": 1, "minute": 41}
